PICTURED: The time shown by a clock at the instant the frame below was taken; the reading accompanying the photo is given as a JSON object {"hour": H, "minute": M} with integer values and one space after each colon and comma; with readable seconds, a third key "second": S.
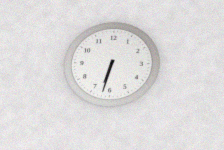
{"hour": 6, "minute": 32}
